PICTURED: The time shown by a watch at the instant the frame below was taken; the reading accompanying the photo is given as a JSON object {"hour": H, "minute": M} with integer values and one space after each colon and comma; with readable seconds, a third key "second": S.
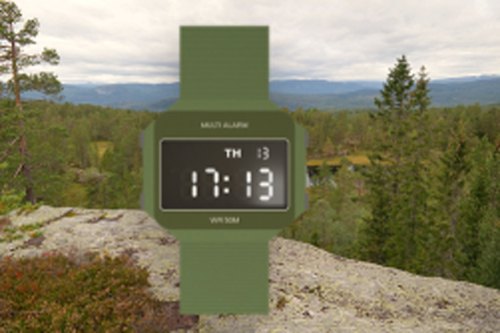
{"hour": 17, "minute": 13}
